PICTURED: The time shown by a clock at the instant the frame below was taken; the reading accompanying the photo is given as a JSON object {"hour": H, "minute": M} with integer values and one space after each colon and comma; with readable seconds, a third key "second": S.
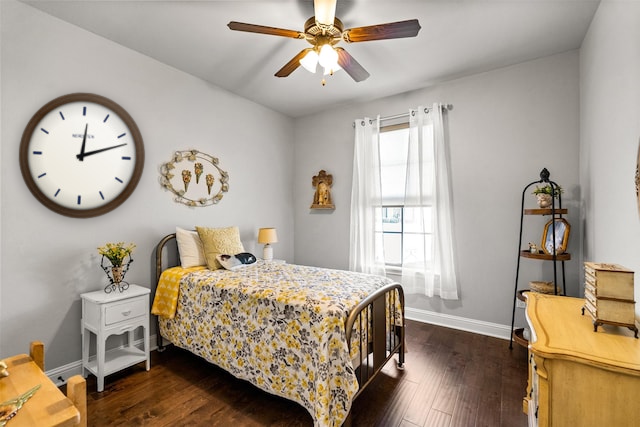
{"hour": 12, "minute": 12}
